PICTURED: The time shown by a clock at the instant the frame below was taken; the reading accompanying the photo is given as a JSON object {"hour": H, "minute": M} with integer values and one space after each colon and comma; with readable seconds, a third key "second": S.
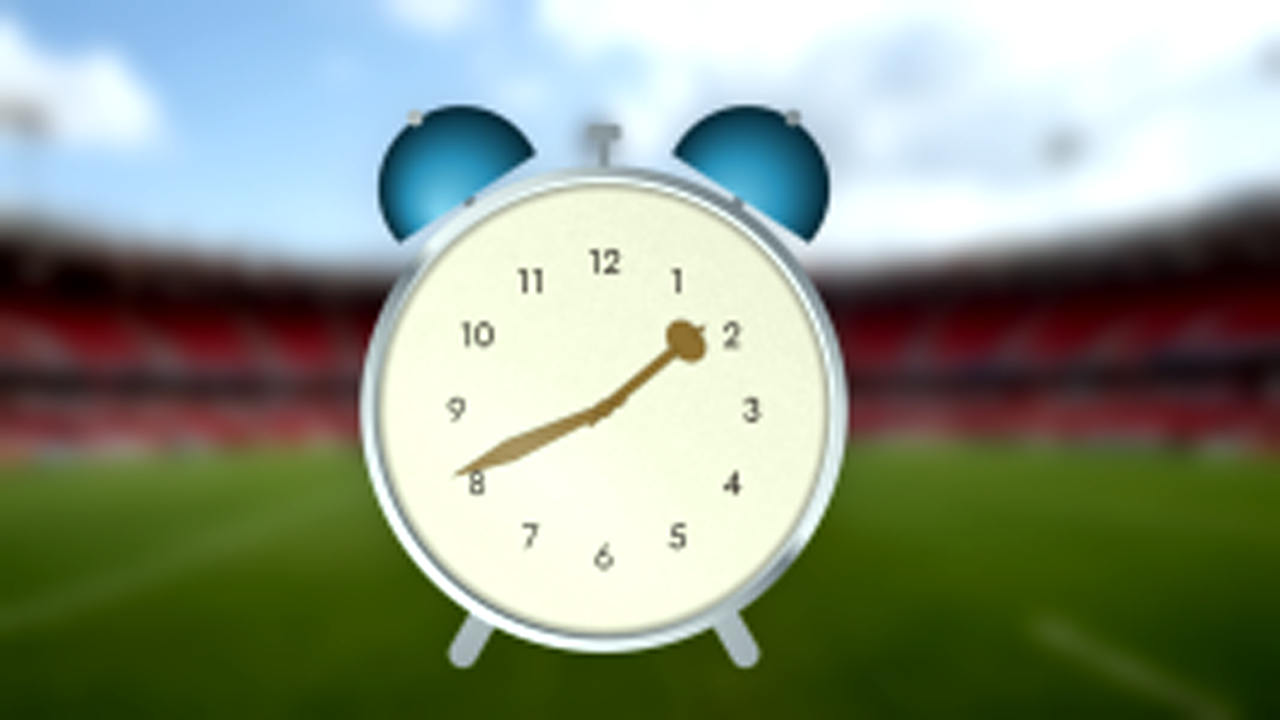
{"hour": 1, "minute": 41}
